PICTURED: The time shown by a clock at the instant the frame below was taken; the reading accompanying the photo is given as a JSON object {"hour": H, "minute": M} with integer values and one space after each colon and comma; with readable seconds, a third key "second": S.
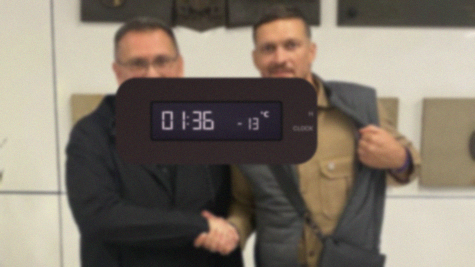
{"hour": 1, "minute": 36}
